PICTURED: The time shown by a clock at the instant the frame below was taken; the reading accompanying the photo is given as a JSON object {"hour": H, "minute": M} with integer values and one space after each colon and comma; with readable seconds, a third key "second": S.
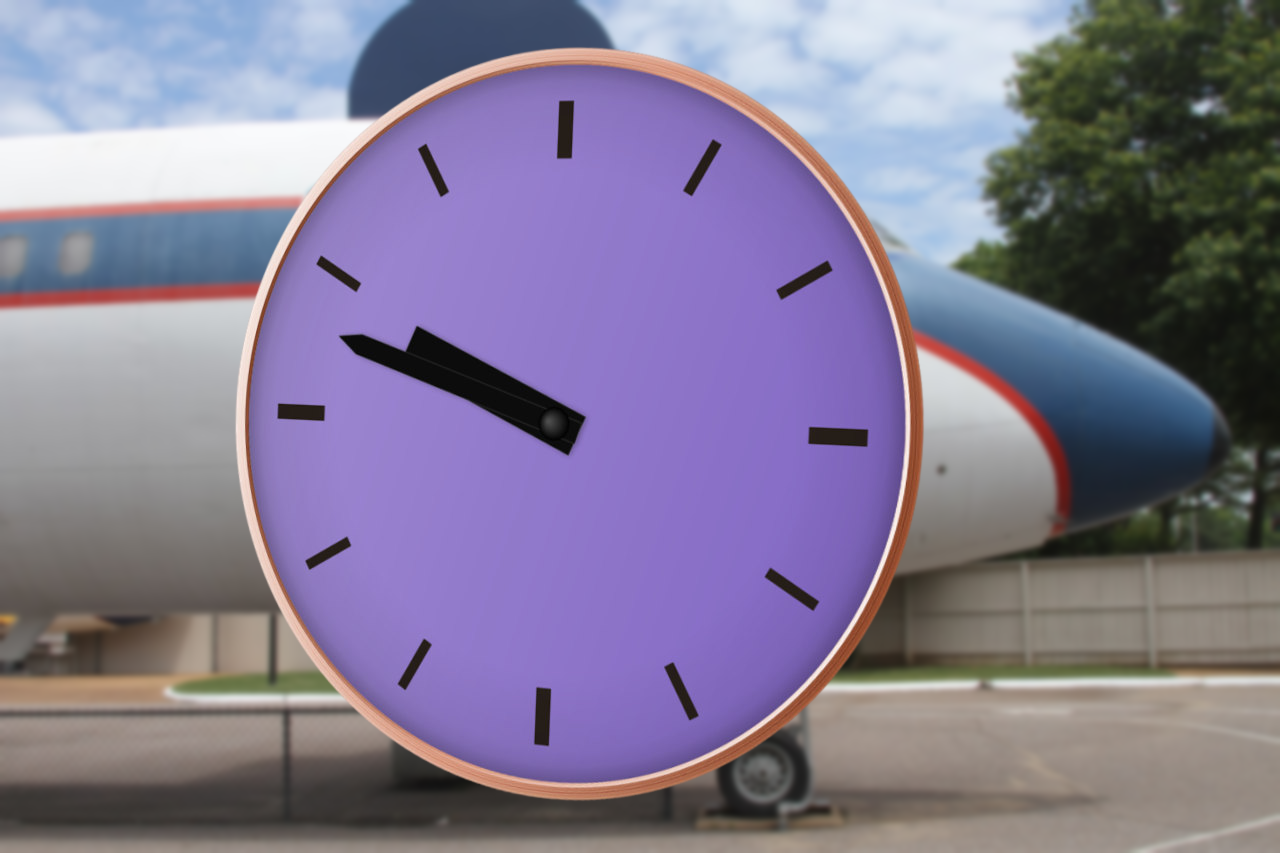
{"hour": 9, "minute": 48}
